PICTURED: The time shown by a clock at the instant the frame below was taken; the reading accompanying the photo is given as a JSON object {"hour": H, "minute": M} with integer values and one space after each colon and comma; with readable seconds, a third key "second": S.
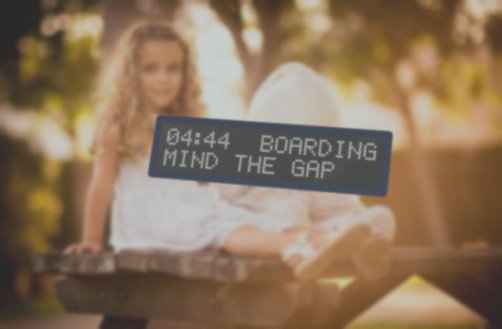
{"hour": 4, "minute": 44}
